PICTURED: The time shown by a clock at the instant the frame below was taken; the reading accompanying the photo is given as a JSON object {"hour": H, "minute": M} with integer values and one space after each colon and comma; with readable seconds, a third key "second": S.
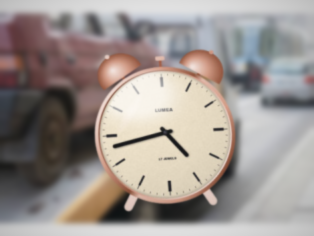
{"hour": 4, "minute": 43}
